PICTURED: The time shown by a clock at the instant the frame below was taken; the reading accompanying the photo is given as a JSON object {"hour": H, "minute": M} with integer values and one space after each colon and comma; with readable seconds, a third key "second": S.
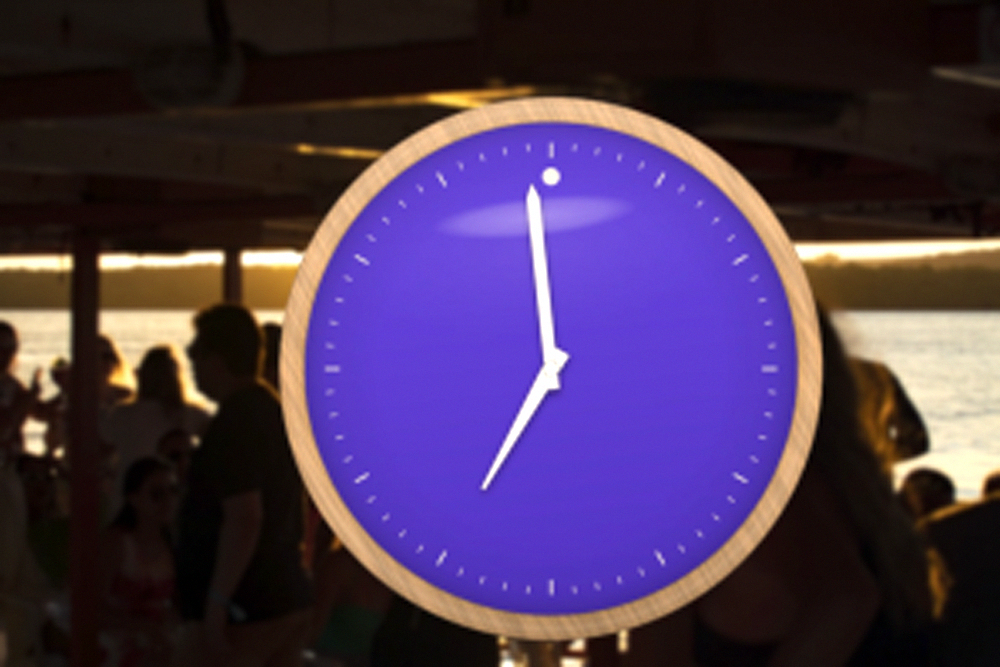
{"hour": 6, "minute": 59}
